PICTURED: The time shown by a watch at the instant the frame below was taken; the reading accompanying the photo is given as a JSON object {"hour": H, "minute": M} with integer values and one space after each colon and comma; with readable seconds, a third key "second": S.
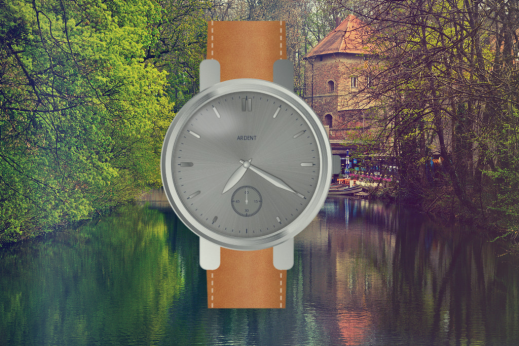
{"hour": 7, "minute": 20}
